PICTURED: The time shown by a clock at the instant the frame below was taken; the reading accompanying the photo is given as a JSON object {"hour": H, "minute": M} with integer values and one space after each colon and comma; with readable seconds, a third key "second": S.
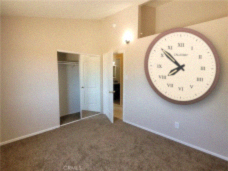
{"hour": 7, "minute": 52}
